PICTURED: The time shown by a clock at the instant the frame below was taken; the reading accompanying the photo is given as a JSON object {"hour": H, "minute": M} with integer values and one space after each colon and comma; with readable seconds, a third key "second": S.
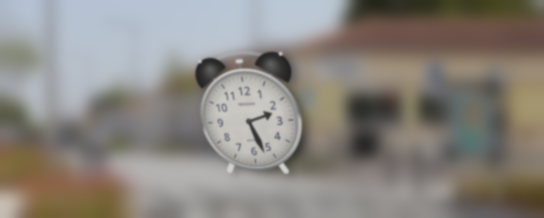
{"hour": 2, "minute": 27}
